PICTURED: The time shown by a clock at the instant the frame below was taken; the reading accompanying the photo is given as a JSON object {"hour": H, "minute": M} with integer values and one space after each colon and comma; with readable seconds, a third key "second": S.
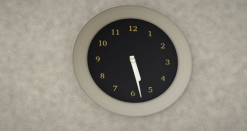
{"hour": 5, "minute": 28}
